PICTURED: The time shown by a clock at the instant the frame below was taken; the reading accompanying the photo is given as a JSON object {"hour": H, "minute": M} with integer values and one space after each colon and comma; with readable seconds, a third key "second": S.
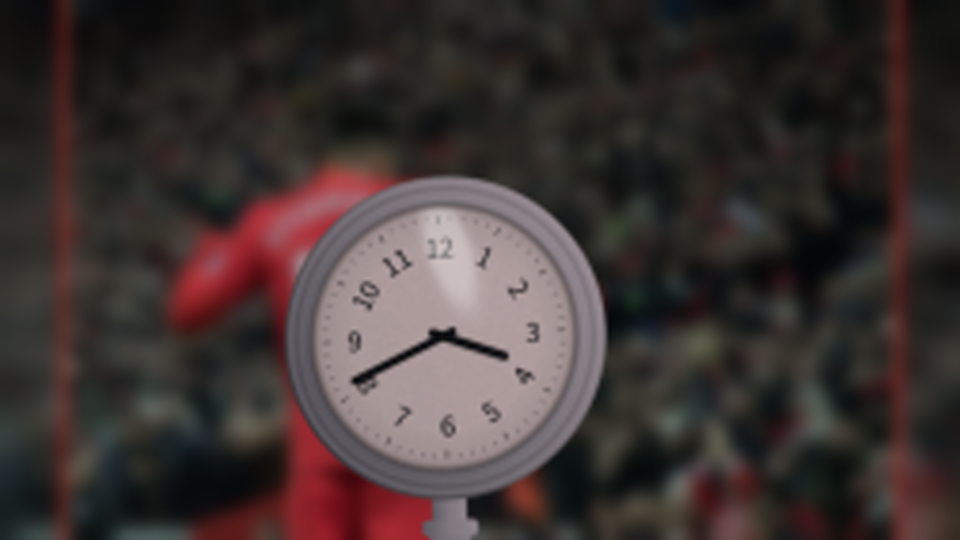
{"hour": 3, "minute": 41}
